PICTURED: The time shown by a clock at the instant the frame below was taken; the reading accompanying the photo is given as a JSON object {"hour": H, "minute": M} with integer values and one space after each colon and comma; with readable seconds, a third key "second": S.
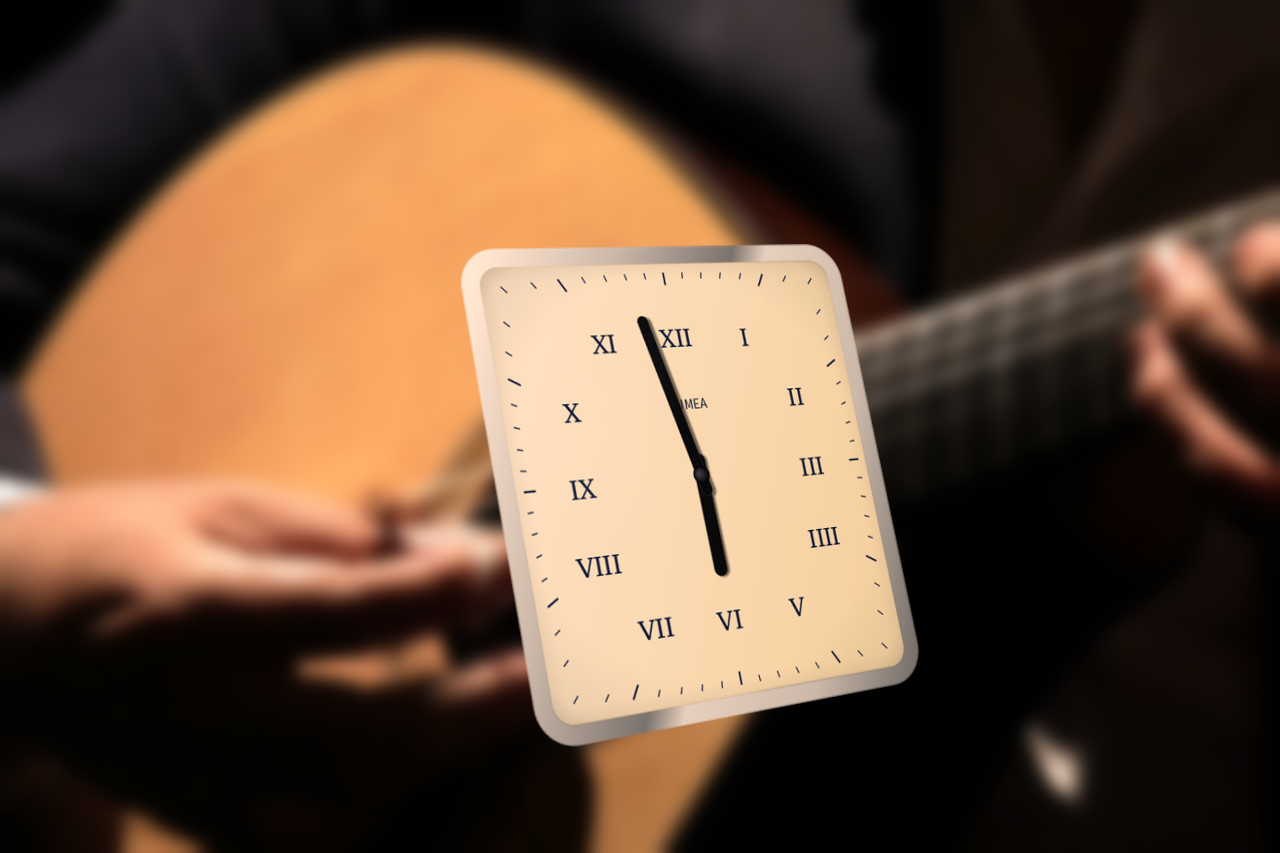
{"hour": 5, "minute": 58}
